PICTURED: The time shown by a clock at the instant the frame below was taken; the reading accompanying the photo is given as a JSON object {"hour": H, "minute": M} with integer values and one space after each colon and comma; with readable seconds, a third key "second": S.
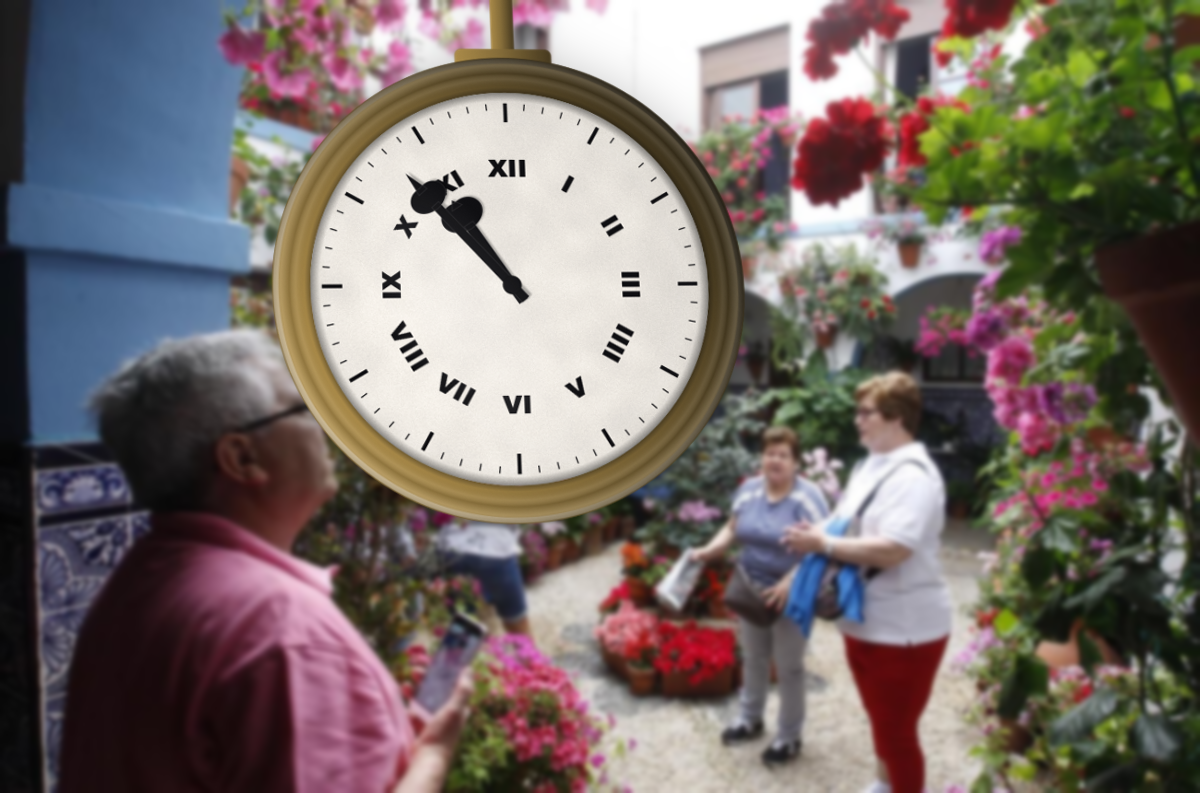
{"hour": 10, "minute": 53}
